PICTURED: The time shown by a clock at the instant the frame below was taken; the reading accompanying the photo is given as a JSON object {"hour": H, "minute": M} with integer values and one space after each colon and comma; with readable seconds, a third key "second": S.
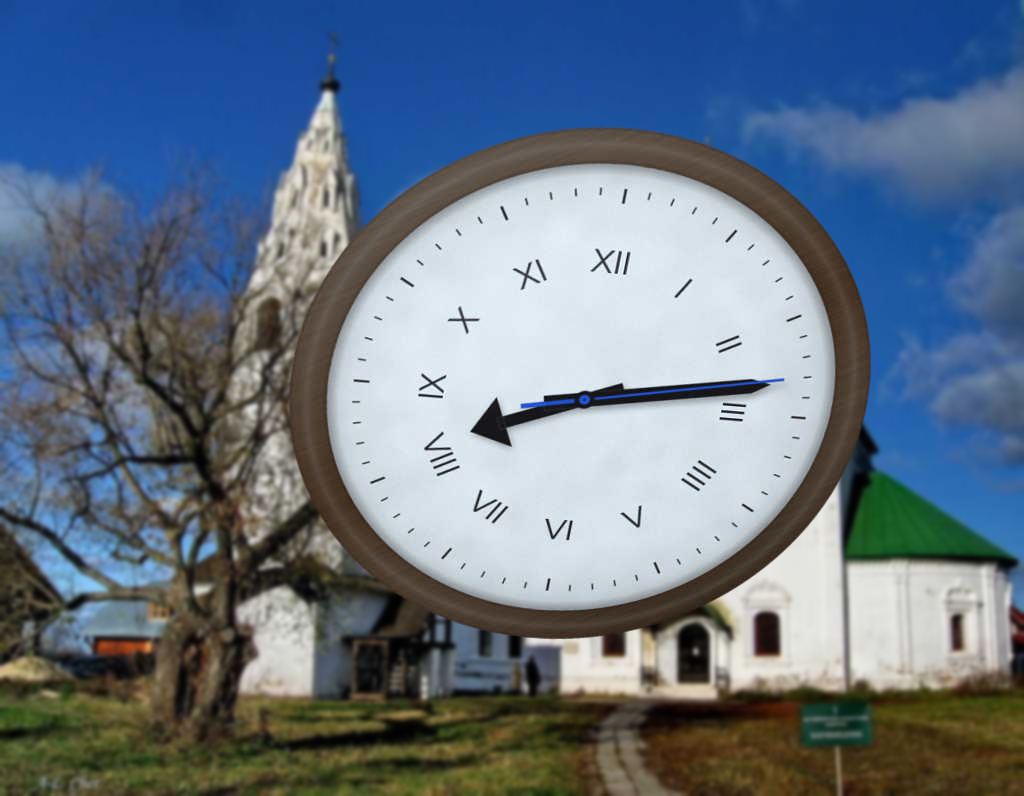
{"hour": 8, "minute": 13, "second": 13}
